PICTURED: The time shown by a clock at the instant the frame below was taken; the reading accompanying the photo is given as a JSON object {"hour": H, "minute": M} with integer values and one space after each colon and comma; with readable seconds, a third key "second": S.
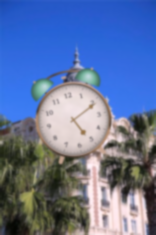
{"hour": 5, "minute": 11}
